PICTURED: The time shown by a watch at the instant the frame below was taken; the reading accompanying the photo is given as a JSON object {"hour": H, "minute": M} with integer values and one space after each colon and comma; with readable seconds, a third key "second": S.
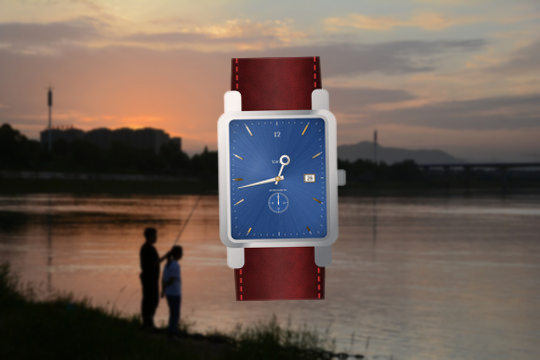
{"hour": 12, "minute": 43}
